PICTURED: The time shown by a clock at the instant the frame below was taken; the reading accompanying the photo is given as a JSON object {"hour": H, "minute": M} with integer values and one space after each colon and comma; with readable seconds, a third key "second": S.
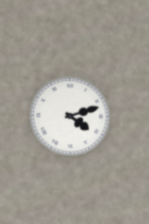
{"hour": 4, "minute": 12}
